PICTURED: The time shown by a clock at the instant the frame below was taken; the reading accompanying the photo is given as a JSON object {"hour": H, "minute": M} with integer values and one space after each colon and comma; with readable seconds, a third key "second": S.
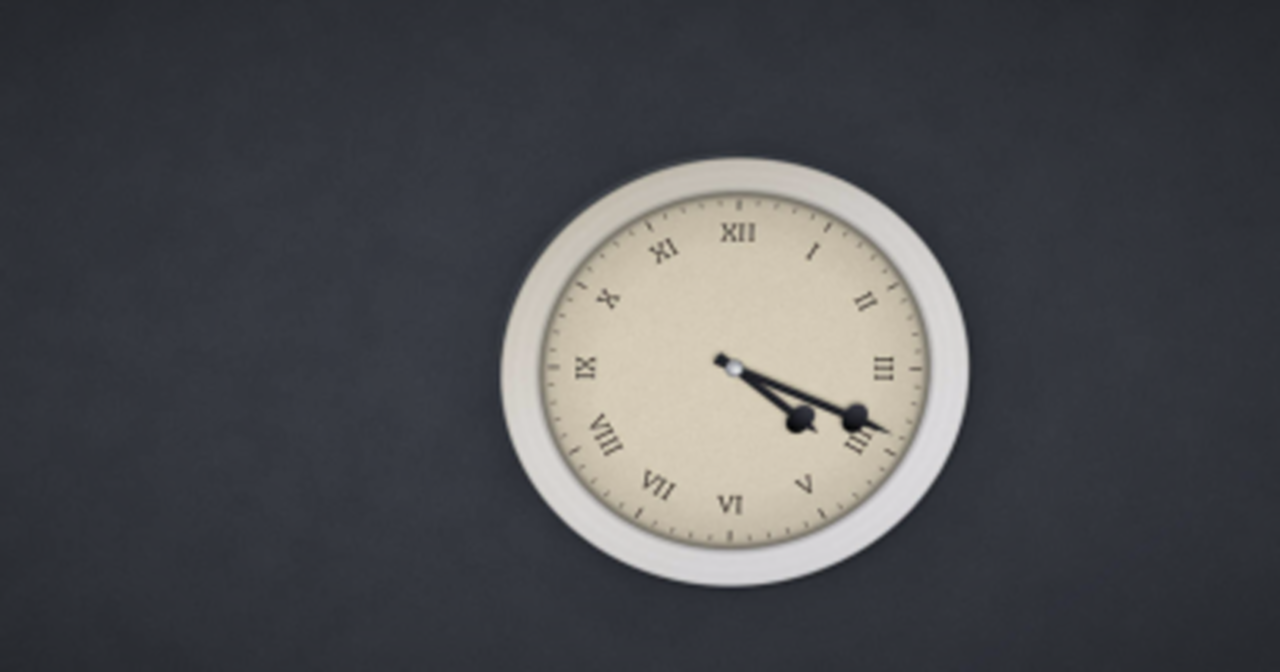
{"hour": 4, "minute": 19}
